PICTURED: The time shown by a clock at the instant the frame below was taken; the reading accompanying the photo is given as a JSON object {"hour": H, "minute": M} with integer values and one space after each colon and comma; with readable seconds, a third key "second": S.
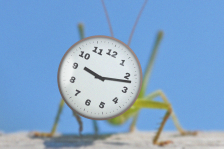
{"hour": 9, "minute": 12}
